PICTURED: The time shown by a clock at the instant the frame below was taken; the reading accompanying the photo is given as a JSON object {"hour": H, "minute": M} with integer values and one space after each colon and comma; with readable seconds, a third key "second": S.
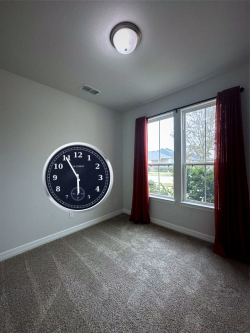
{"hour": 5, "minute": 55}
